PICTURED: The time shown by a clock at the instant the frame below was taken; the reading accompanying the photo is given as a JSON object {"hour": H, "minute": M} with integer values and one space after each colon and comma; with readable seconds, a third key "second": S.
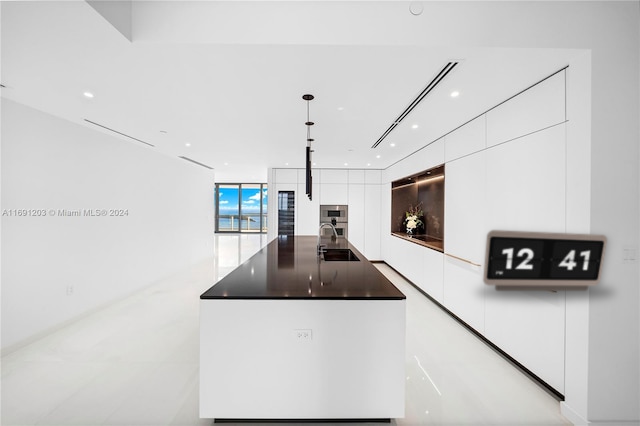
{"hour": 12, "minute": 41}
